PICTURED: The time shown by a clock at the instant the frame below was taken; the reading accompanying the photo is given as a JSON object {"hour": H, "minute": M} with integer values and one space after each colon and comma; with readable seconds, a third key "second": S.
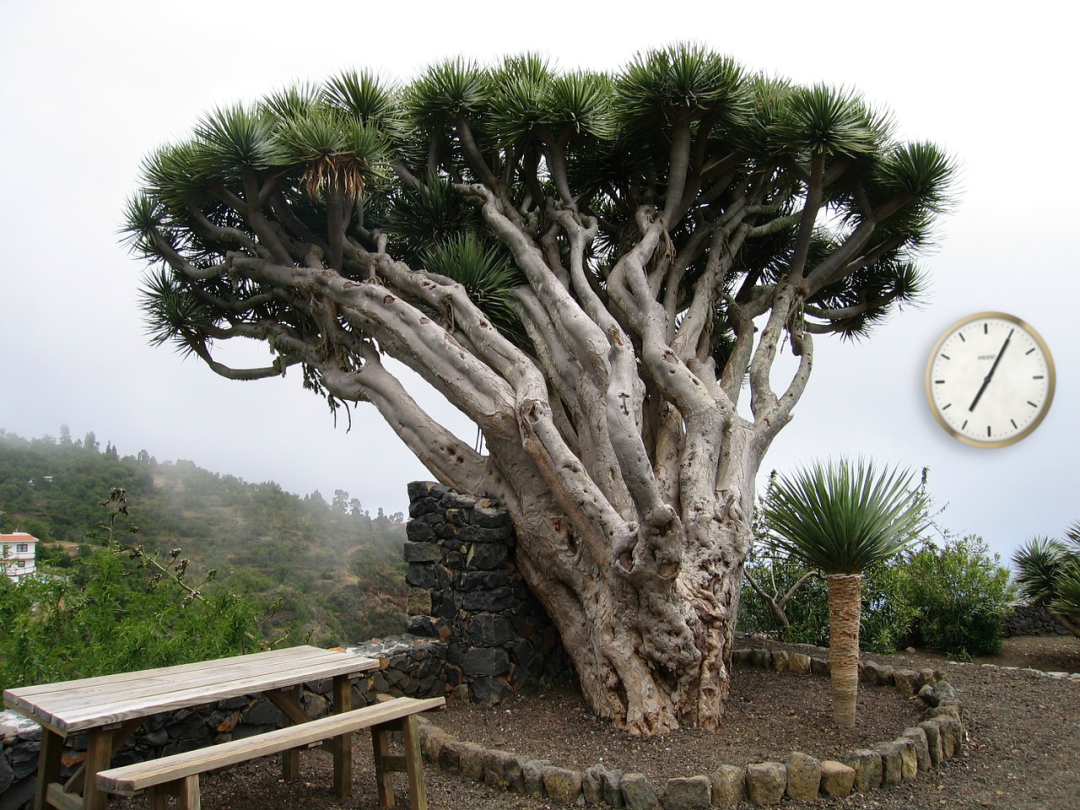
{"hour": 7, "minute": 5}
